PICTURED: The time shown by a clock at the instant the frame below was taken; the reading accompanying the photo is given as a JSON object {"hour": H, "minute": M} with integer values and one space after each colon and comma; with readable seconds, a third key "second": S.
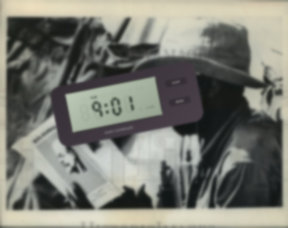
{"hour": 9, "minute": 1}
